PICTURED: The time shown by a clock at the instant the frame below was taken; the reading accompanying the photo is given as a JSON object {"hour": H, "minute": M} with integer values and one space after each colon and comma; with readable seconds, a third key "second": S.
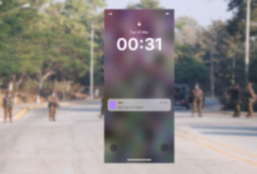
{"hour": 0, "minute": 31}
